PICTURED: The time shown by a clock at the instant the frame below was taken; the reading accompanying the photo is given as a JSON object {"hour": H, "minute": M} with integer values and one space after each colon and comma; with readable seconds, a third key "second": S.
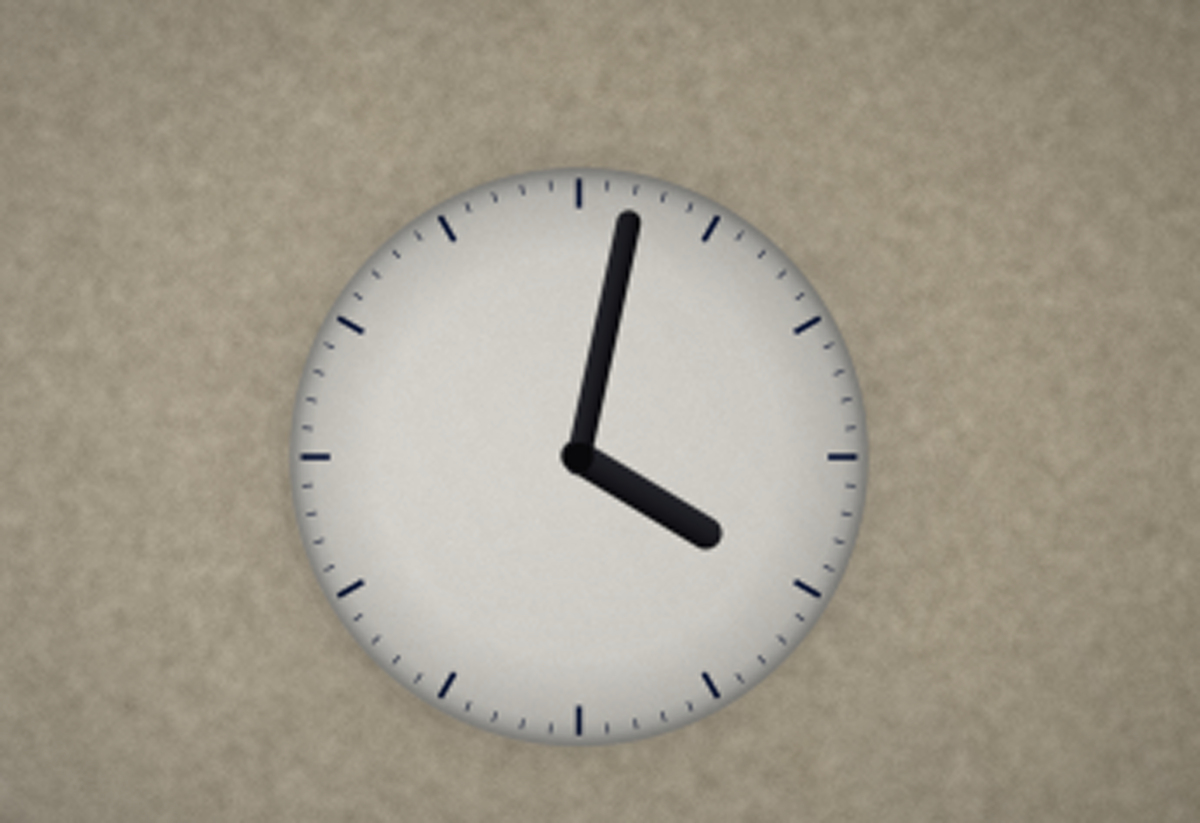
{"hour": 4, "minute": 2}
